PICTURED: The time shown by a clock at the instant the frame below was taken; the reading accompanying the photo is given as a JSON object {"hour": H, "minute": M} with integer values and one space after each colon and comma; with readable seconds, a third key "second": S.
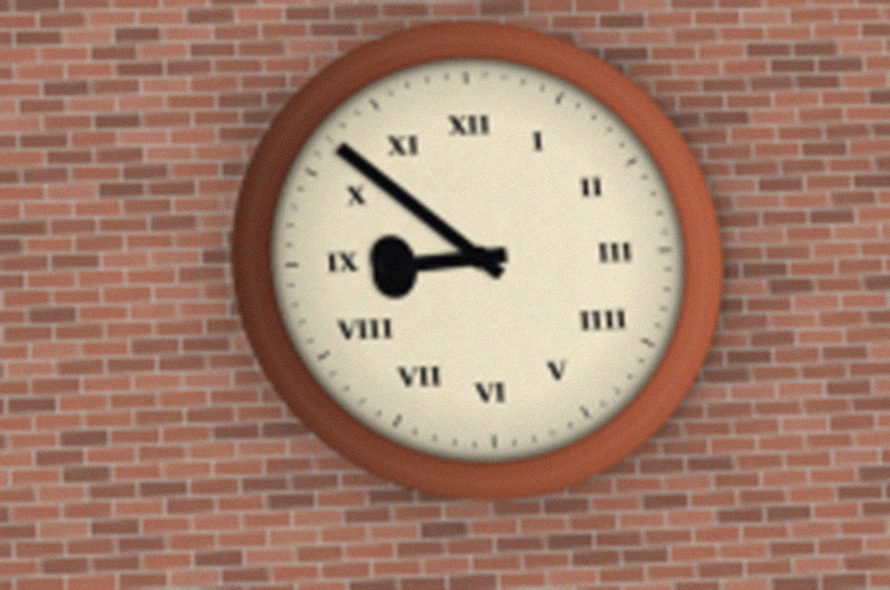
{"hour": 8, "minute": 52}
